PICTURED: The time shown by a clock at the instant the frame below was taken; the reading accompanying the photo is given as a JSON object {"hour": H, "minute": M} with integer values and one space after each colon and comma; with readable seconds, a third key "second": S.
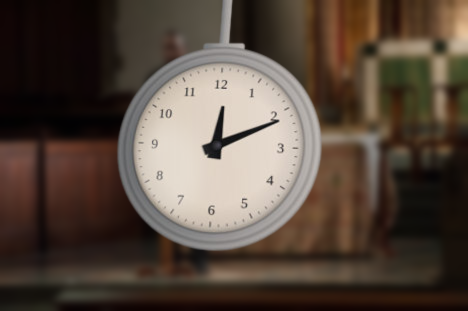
{"hour": 12, "minute": 11}
